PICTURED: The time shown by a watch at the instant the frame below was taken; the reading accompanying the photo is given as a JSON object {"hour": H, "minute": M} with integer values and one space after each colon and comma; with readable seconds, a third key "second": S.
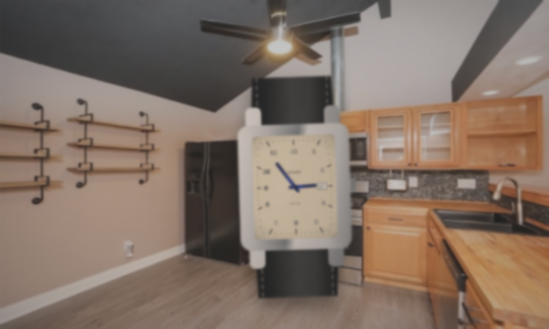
{"hour": 2, "minute": 54}
